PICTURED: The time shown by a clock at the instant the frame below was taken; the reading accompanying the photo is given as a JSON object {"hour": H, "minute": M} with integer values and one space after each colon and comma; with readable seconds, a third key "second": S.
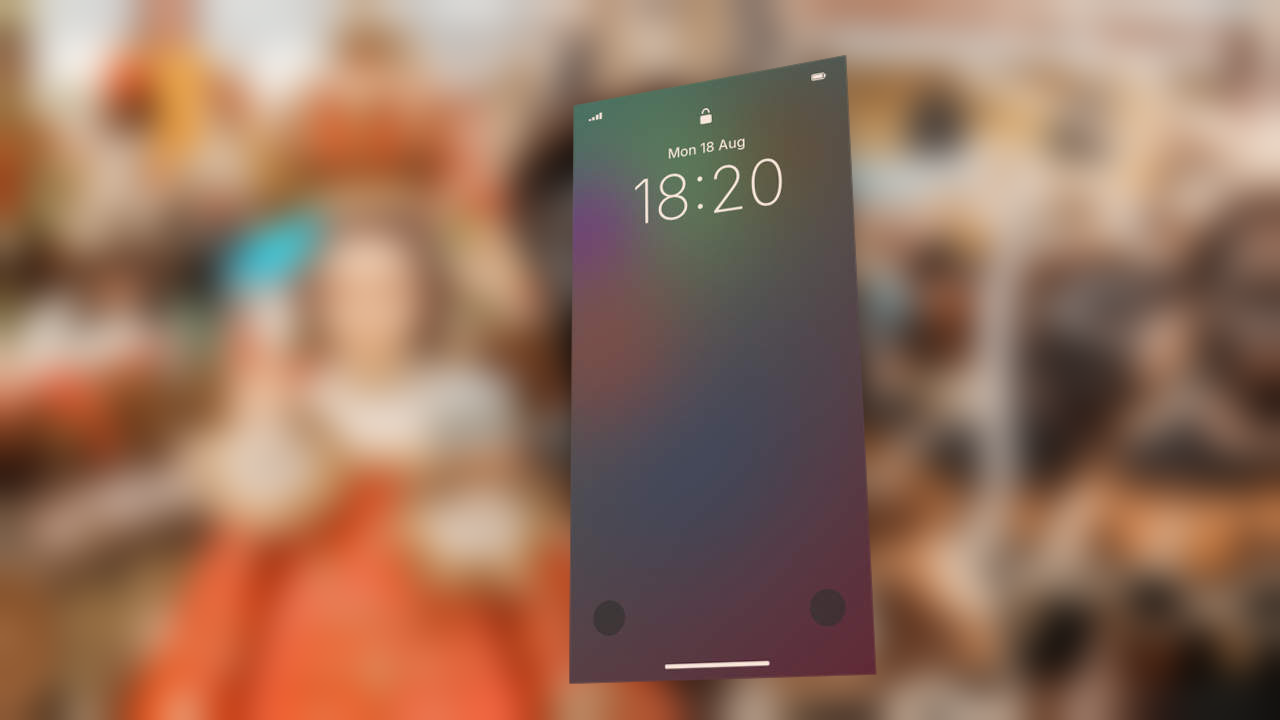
{"hour": 18, "minute": 20}
